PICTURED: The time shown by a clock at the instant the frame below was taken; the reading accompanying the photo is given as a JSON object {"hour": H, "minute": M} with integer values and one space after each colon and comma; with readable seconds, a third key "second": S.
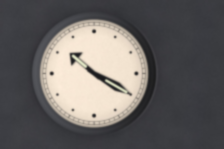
{"hour": 10, "minute": 20}
